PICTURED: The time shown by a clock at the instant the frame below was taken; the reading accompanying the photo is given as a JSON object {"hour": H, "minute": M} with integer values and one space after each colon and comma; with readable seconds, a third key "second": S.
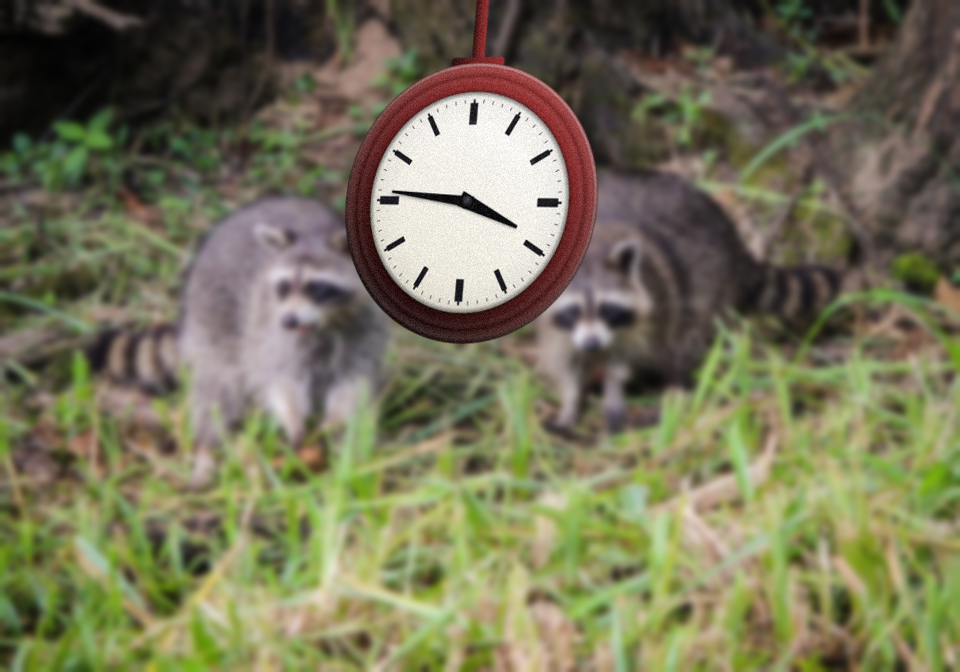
{"hour": 3, "minute": 46}
